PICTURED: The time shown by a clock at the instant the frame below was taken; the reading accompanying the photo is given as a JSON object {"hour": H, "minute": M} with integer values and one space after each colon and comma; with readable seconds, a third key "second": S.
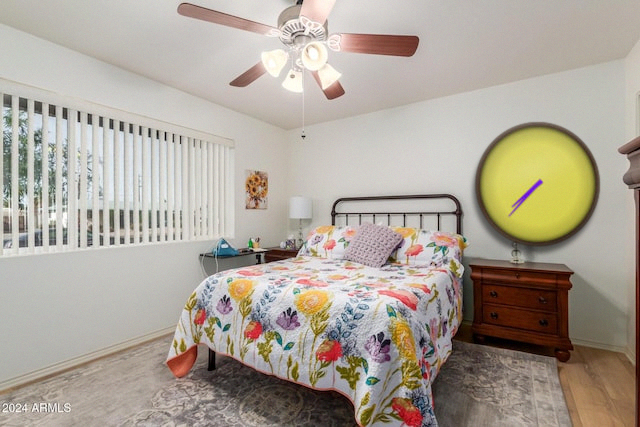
{"hour": 7, "minute": 37}
